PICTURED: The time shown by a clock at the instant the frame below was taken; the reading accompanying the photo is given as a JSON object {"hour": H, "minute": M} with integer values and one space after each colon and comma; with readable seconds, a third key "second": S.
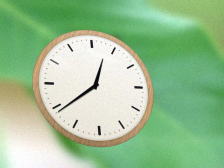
{"hour": 12, "minute": 39}
